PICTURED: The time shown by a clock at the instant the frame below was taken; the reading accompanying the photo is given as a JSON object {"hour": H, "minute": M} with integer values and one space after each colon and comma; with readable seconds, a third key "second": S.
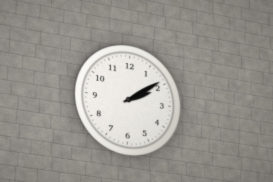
{"hour": 2, "minute": 9}
